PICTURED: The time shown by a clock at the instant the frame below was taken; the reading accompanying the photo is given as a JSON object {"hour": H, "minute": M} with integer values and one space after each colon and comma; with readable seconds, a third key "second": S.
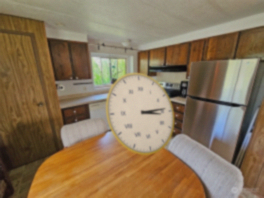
{"hour": 3, "minute": 14}
